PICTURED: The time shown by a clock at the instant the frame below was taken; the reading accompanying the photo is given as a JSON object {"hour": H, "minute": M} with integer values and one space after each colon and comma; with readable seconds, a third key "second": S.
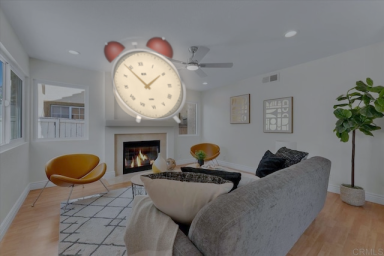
{"hour": 1, "minute": 54}
